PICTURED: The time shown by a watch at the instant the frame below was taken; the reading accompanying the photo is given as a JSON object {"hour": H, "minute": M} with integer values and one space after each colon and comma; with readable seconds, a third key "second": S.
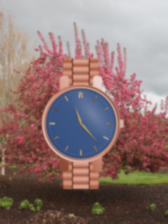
{"hour": 11, "minute": 23}
